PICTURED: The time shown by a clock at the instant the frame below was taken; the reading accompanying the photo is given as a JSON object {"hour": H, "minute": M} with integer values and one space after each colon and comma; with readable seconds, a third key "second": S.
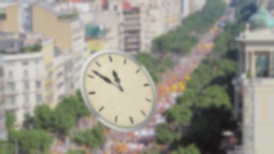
{"hour": 11, "minute": 52}
